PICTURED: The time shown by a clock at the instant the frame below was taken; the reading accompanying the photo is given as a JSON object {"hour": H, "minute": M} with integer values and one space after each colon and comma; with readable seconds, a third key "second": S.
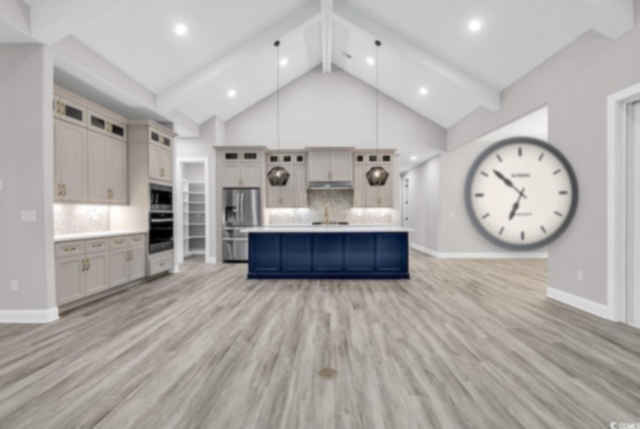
{"hour": 6, "minute": 52}
